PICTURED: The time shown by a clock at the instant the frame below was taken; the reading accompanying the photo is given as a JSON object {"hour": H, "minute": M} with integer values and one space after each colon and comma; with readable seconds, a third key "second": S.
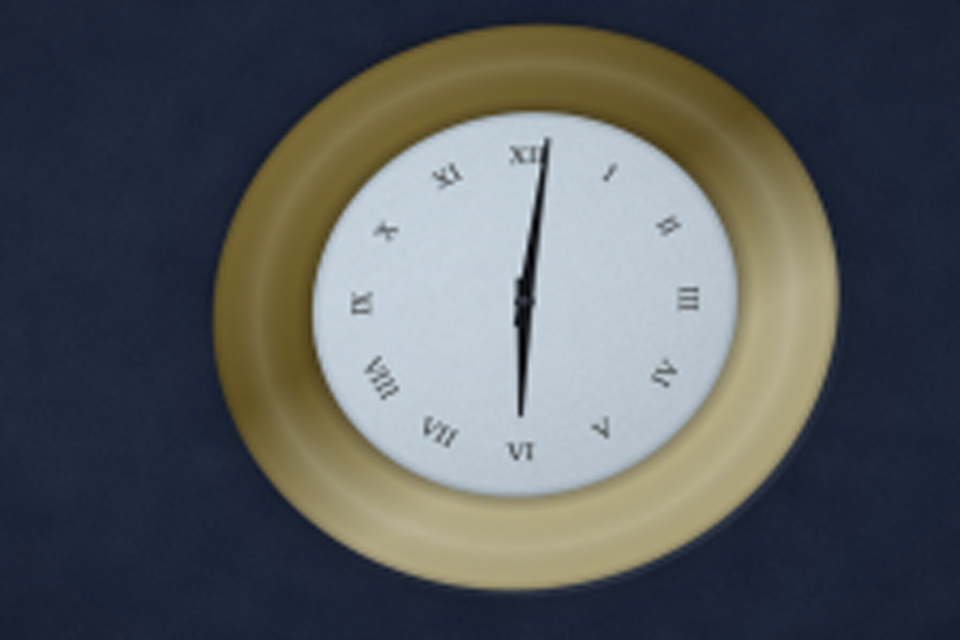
{"hour": 6, "minute": 1}
